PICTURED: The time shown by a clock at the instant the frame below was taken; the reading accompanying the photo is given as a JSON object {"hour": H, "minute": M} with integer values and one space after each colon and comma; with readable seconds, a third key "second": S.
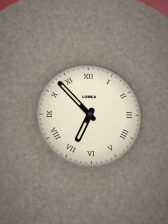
{"hour": 6, "minute": 53}
